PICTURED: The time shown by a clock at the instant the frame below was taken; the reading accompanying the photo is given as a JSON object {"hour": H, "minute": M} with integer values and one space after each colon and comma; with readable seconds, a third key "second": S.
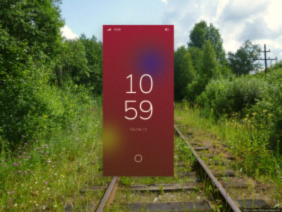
{"hour": 10, "minute": 59}
